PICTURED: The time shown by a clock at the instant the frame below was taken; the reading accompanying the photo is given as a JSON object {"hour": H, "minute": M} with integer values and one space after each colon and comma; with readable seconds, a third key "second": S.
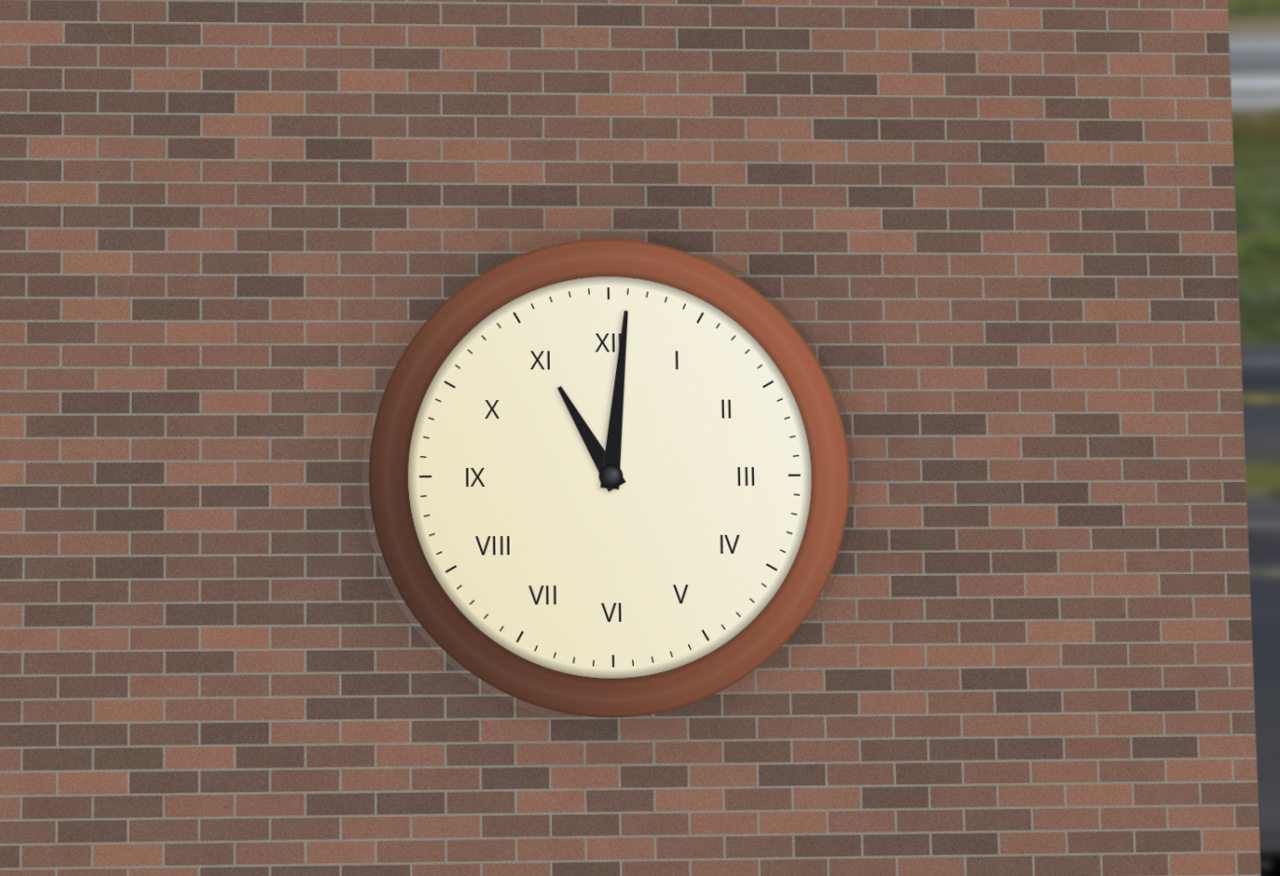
{"hour": 11, "minute": 1}
